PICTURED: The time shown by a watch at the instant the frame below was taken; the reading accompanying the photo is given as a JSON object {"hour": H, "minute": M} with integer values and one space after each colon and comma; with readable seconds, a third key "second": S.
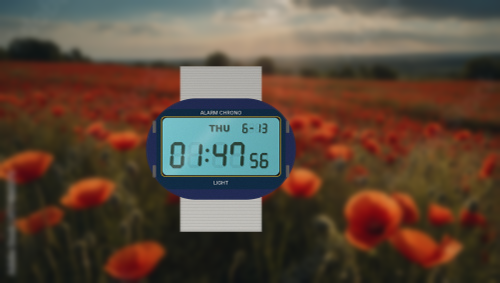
{"hour": 1, "minute": 47, "second": 56}
